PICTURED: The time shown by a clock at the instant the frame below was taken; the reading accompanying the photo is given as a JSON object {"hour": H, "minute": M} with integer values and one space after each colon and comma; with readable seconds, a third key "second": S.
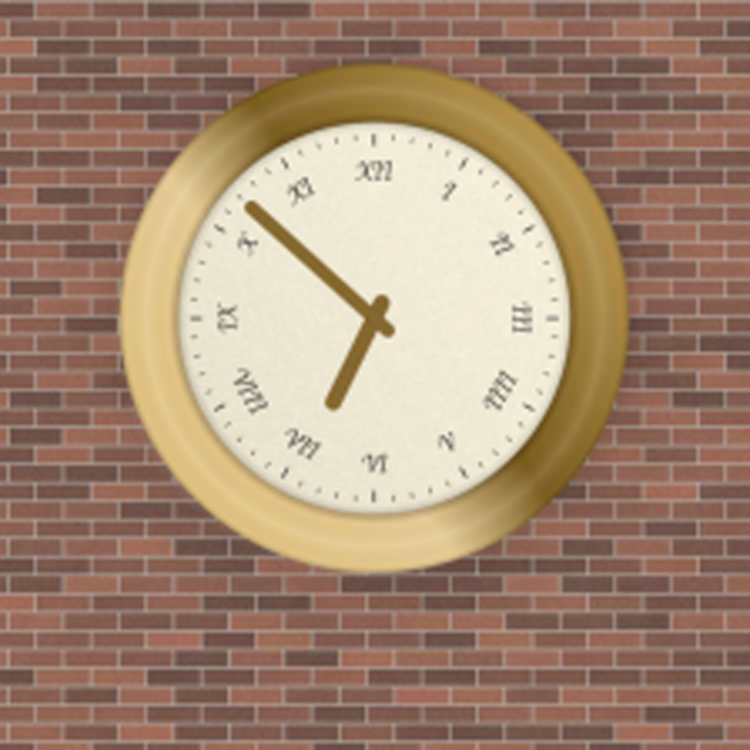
{"hour": 6, "minute": 52}
